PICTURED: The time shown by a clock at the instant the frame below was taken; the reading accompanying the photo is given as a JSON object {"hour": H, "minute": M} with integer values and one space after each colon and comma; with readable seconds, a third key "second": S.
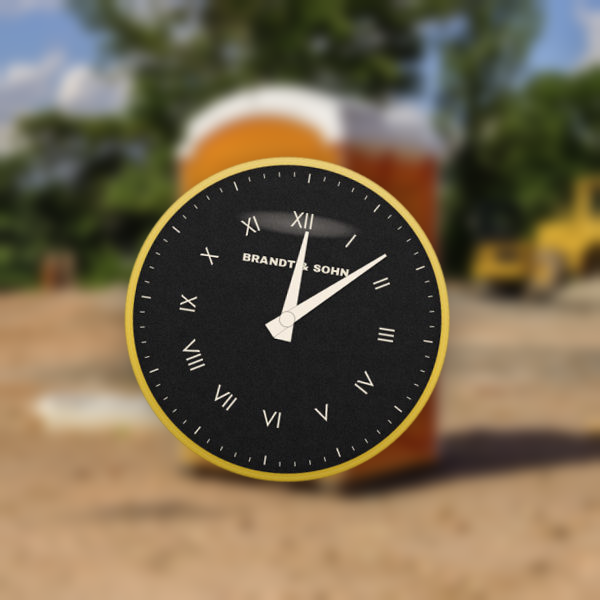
{"hour": 12, "minute": 8}
